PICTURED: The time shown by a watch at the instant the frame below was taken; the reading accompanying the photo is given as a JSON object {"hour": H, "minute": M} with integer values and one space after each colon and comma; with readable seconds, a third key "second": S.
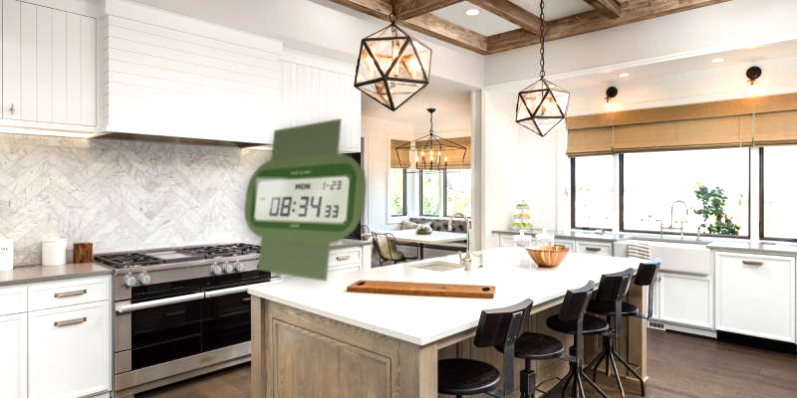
{"hour": 8, "minute": 34}
